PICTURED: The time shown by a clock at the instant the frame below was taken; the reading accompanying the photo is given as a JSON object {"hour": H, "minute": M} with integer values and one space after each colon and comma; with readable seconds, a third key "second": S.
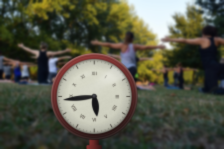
{"hour": 5, "minute": 44}
